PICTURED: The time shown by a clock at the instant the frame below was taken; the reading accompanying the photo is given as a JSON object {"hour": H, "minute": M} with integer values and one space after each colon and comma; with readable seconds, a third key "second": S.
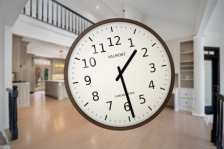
{"hour": 1, "minute": 29}
